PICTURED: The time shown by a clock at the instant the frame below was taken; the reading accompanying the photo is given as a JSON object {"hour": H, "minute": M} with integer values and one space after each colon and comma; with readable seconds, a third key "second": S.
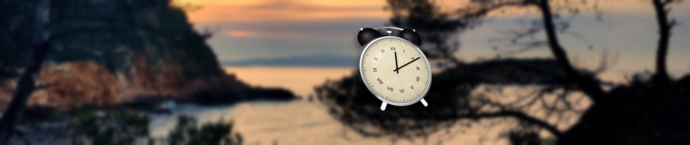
{"hour": 12, "minute": 11}
